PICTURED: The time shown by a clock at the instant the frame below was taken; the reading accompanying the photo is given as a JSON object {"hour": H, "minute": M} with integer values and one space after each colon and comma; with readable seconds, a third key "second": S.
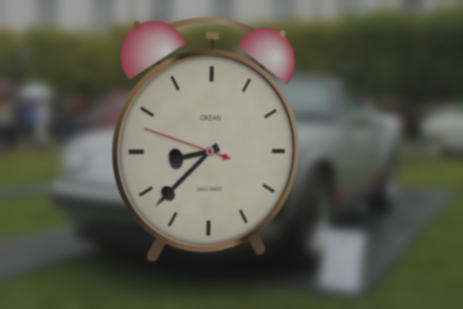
{"hour": 8, "minute": 37, "second": 48}
